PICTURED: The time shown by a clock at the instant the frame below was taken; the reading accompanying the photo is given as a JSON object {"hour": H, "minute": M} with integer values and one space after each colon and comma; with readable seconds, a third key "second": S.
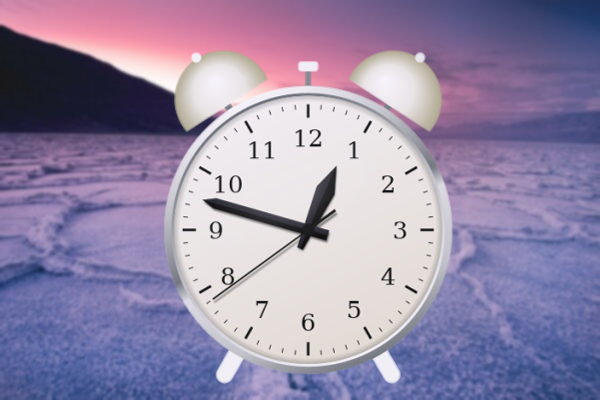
{"hour": 12, "minute": 47, "second": 39}
